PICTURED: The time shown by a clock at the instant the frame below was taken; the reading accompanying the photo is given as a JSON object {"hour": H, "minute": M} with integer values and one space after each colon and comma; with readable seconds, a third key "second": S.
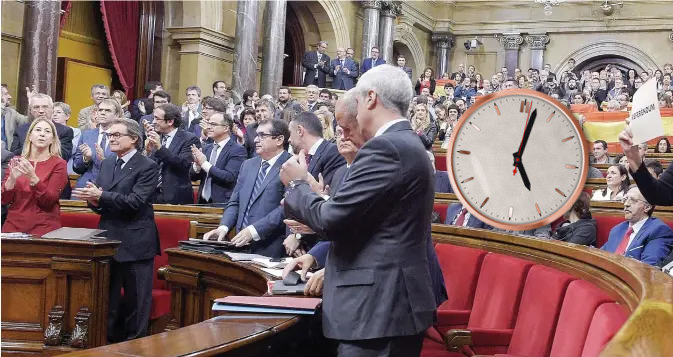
{"hour": 5, "minute": 2, "second": 1}
